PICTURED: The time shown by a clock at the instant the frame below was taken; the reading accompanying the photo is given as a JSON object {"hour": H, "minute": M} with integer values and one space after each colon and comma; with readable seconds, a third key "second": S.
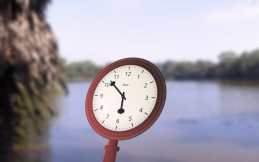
{"hour": 5, "minute": 52}
